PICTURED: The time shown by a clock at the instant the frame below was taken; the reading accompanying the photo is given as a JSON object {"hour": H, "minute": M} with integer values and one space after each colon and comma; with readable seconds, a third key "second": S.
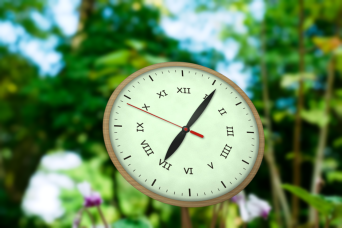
{"hour": 7, "minute": 5, "second": 49}
